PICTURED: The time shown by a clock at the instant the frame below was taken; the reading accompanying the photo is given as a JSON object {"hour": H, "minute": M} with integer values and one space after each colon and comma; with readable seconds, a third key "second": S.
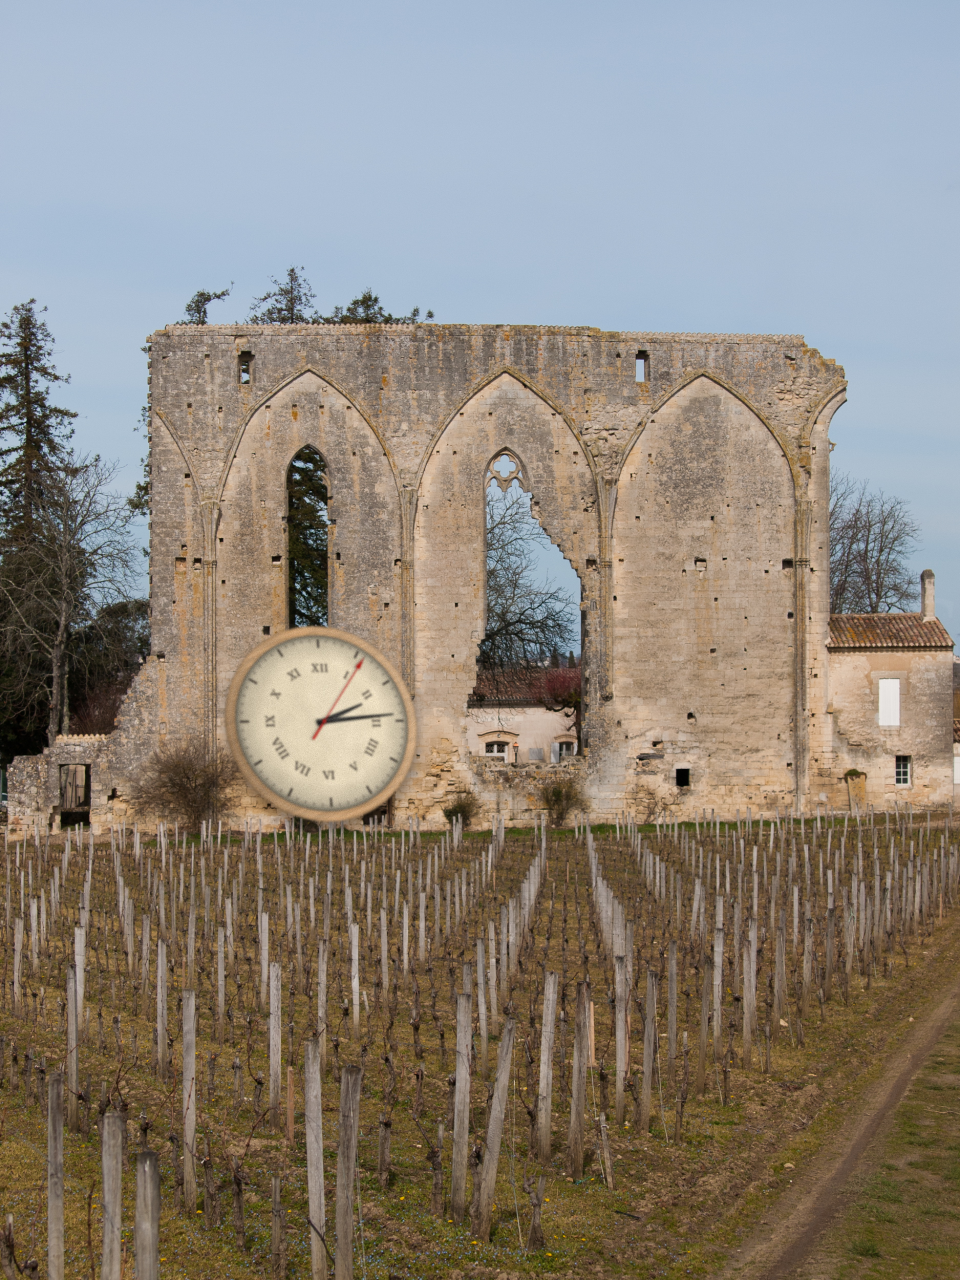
{"hour": 2, "minute": 14, "second": 6}
